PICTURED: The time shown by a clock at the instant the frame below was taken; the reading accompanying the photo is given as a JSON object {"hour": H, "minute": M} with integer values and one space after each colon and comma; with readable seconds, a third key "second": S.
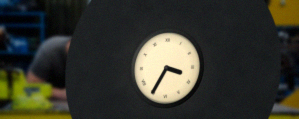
{"hour": 3, "minute": 35}
